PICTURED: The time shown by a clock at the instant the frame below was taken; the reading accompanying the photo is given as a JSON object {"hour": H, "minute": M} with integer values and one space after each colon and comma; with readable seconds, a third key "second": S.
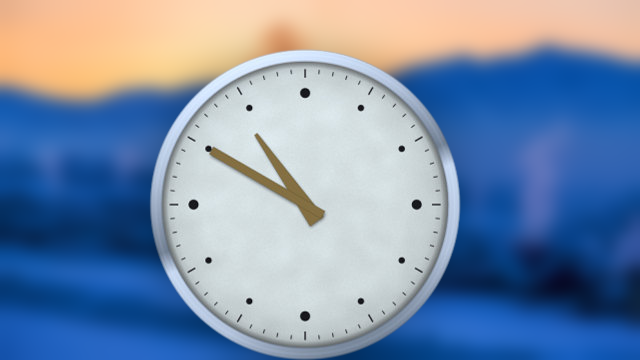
{"hour": 10, "minute": 50}
